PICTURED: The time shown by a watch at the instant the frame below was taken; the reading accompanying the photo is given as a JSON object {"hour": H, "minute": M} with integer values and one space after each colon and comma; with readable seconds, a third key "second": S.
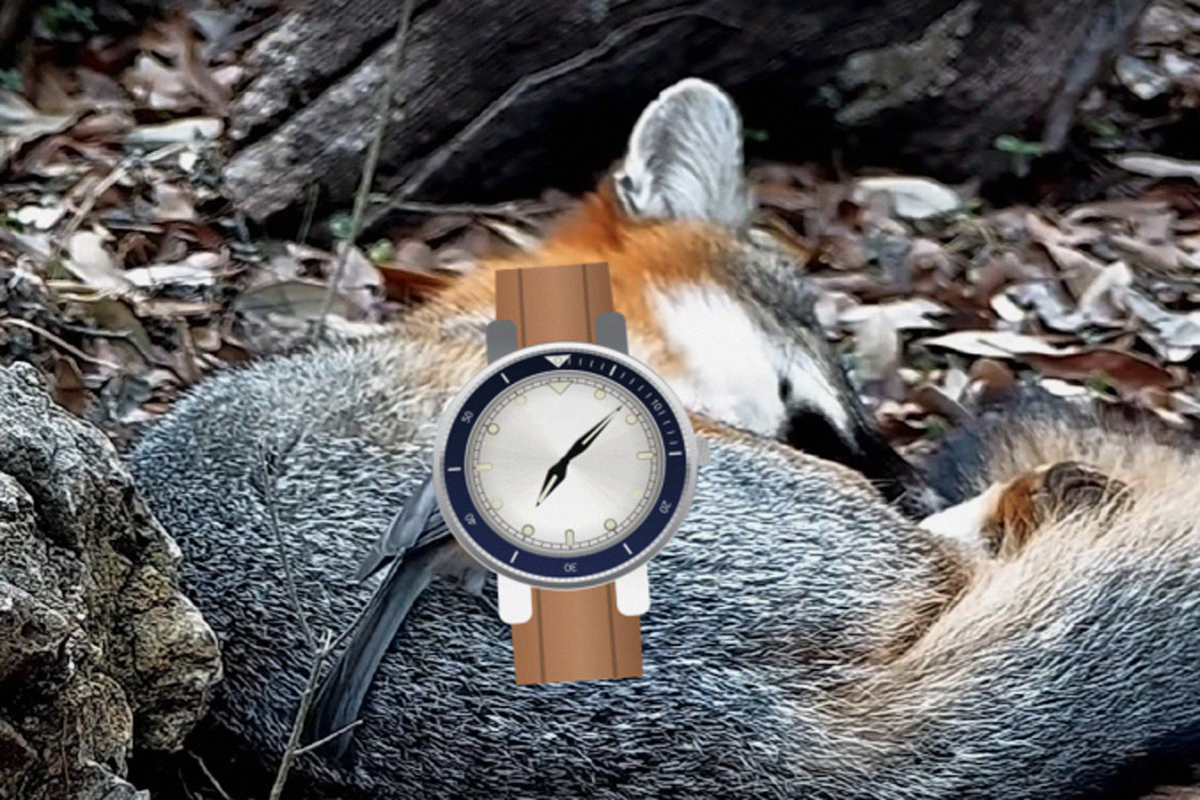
{"hour": 7, "minute": 8}
